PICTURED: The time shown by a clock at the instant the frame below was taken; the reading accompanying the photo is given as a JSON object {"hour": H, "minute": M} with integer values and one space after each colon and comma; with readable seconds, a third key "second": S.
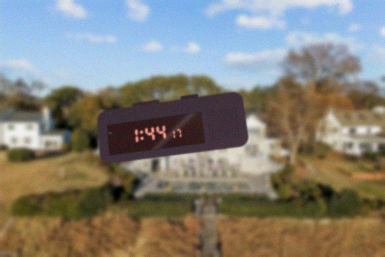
{"hour": 1, "minute": 44, "second": 17}
